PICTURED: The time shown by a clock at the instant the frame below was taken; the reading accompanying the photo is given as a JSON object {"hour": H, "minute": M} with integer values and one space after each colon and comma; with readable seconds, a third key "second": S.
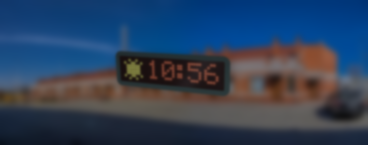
{"hour": 10, "minute": 56}
